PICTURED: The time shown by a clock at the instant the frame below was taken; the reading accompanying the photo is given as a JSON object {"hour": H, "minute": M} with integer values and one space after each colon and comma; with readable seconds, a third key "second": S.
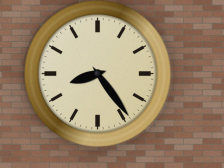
{"hour": 8, "minute": 24}
